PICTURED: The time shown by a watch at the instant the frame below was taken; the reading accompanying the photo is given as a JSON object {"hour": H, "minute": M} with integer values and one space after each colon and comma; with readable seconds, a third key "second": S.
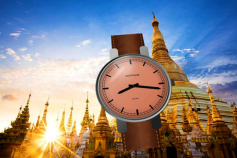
{"hour": 8, "minute": 17}
